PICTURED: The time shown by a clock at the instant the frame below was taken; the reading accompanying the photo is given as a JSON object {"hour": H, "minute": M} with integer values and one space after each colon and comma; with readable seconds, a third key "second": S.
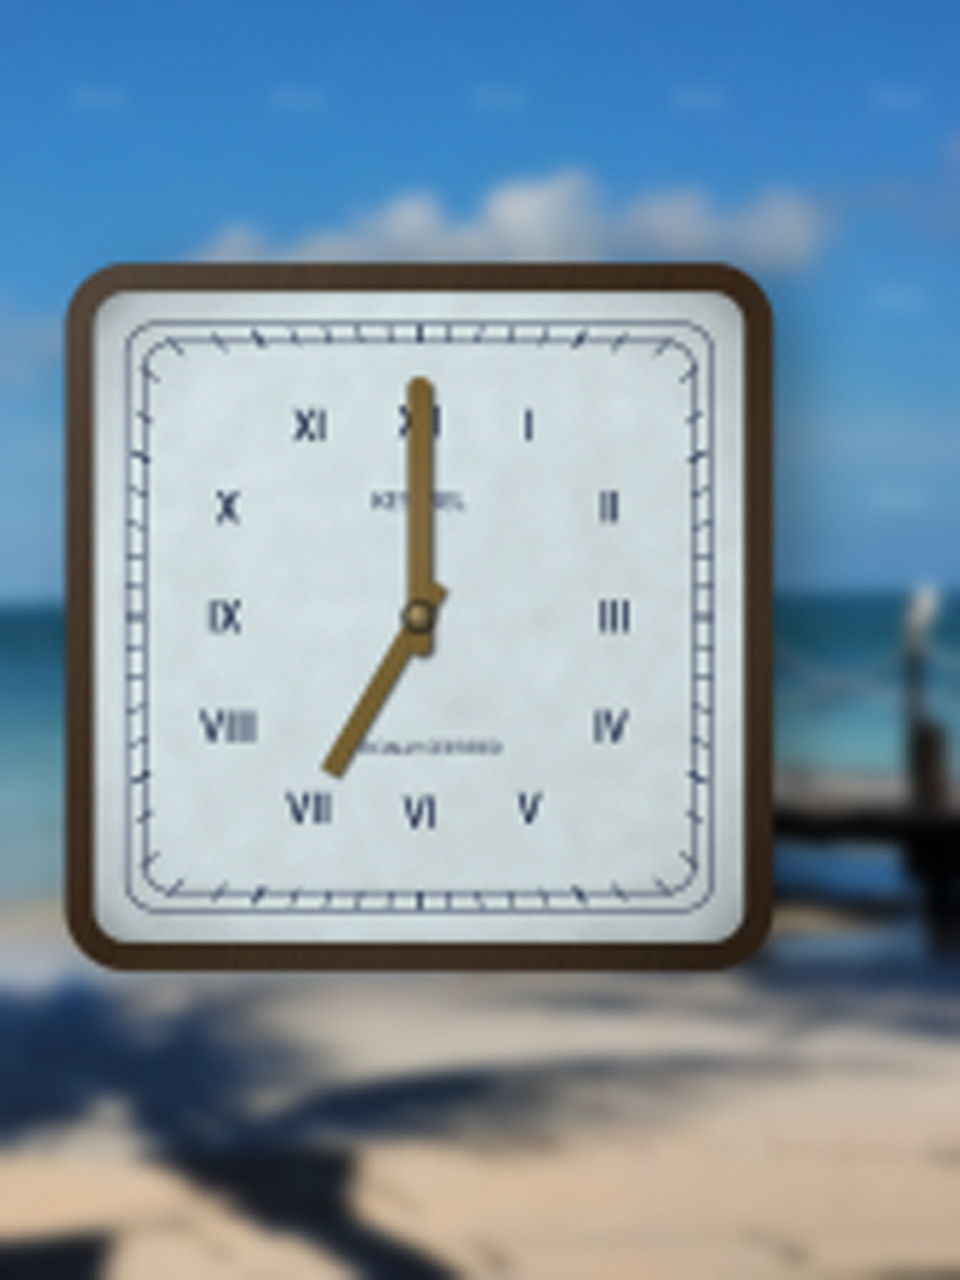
{"hour": 7, "minute": 0}
